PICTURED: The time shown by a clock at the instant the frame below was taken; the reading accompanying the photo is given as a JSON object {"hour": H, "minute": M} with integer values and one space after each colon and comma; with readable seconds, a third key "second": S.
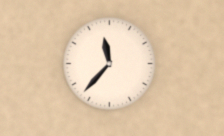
{"hour": 11, "minute": 37}
